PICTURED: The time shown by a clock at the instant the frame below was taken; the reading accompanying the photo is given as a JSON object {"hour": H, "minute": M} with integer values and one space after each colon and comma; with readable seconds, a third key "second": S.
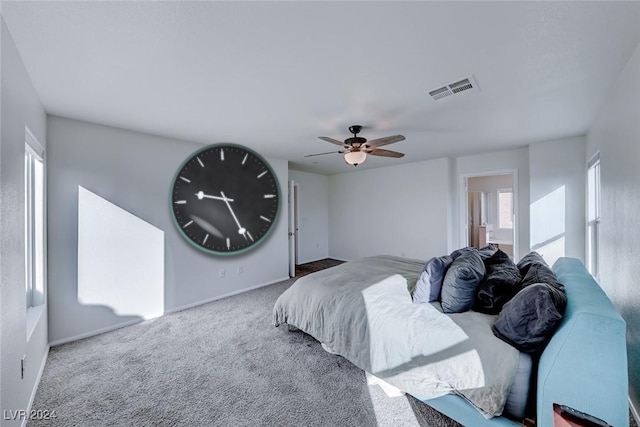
{"hour": 9, "minute": 26}
